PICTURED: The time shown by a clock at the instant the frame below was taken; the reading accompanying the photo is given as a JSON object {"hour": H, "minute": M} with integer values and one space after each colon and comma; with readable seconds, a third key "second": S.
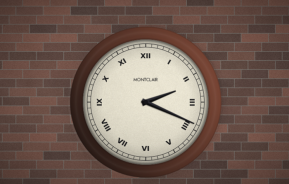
{"hour": 2, "minute": 19}
